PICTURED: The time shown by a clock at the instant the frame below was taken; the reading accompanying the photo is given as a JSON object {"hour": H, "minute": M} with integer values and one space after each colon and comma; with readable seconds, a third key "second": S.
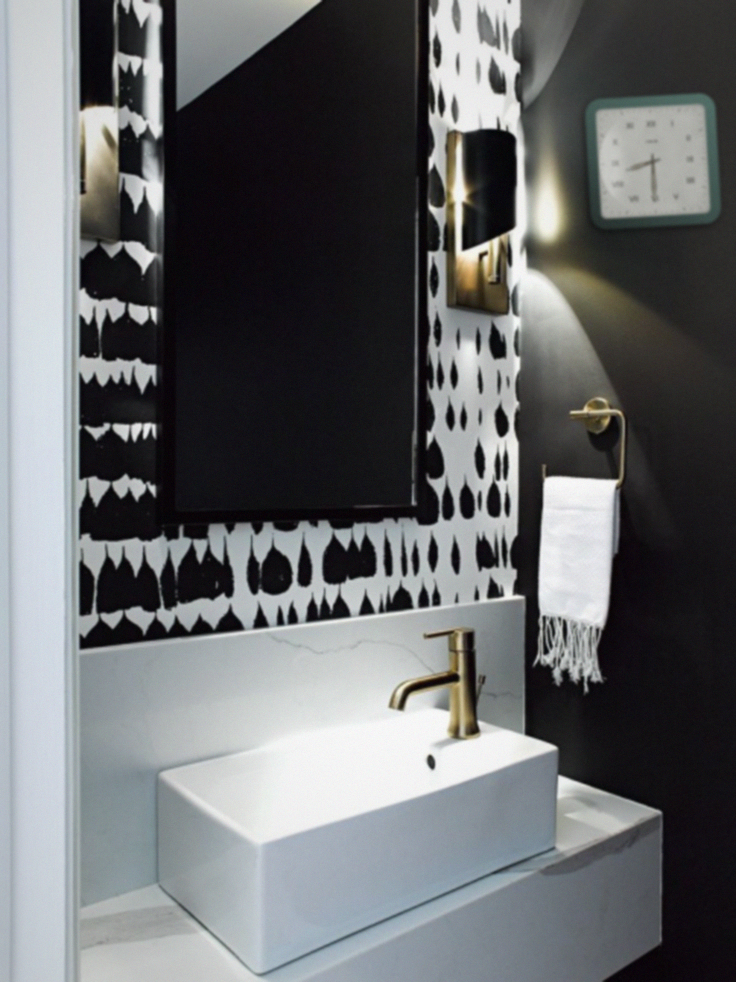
{"hour": 8, "minute": 30}
